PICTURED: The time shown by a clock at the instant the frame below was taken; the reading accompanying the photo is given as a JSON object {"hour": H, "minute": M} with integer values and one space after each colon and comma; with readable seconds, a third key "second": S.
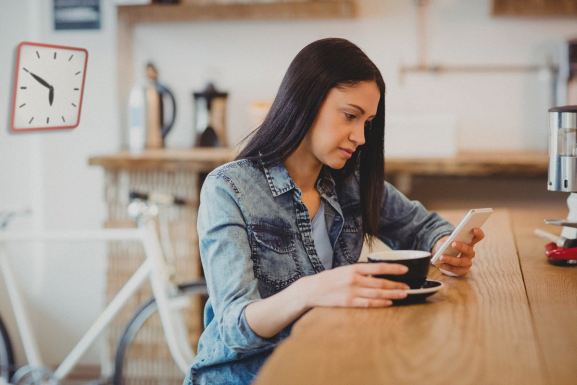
{"hour": 5, "minute": 50}
